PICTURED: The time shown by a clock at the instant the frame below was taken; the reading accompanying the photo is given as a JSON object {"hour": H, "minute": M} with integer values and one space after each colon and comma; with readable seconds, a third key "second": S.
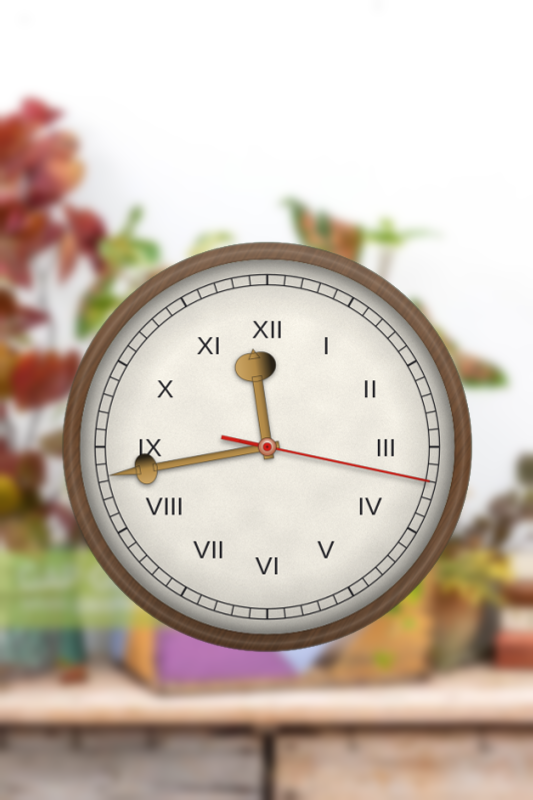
{"hour": 11, "minute": 43, "second": 17}
